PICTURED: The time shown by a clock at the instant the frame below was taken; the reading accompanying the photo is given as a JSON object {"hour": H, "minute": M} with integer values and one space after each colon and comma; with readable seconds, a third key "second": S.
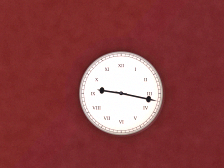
{"hour": 9, "minute": 17}
